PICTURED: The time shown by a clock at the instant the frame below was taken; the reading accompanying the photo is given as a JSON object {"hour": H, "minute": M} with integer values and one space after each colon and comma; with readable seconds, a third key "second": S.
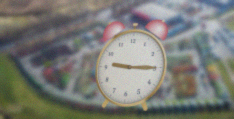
{"hour": 9, "minute": 15}
